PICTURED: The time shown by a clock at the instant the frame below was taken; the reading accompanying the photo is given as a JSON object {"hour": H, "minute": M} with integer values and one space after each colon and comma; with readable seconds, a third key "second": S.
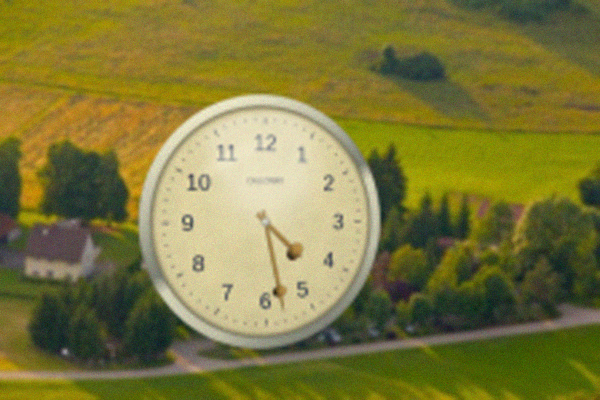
{"hour": 4, "minute": 28}
